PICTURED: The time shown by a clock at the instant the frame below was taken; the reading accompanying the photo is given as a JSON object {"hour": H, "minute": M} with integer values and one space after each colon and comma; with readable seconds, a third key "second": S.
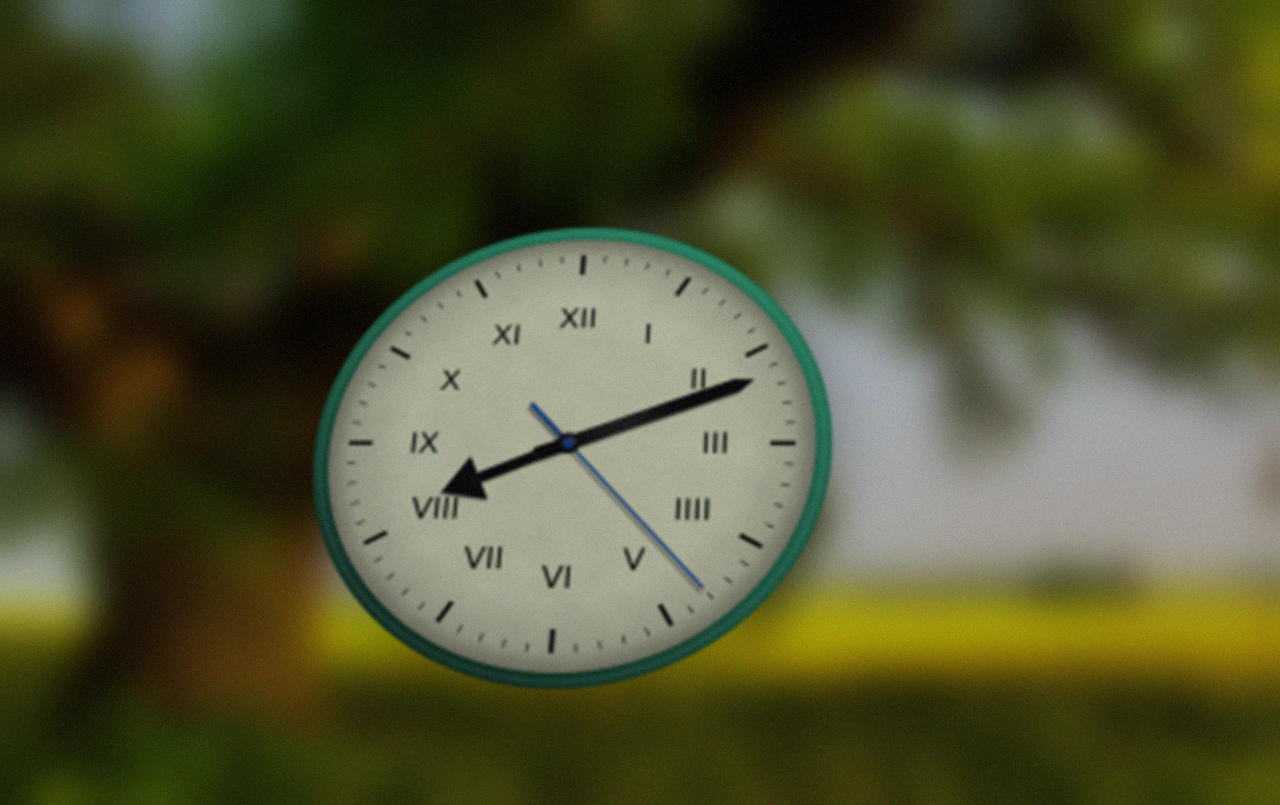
{"hour": 8, "minute": 11, "second": 23}
